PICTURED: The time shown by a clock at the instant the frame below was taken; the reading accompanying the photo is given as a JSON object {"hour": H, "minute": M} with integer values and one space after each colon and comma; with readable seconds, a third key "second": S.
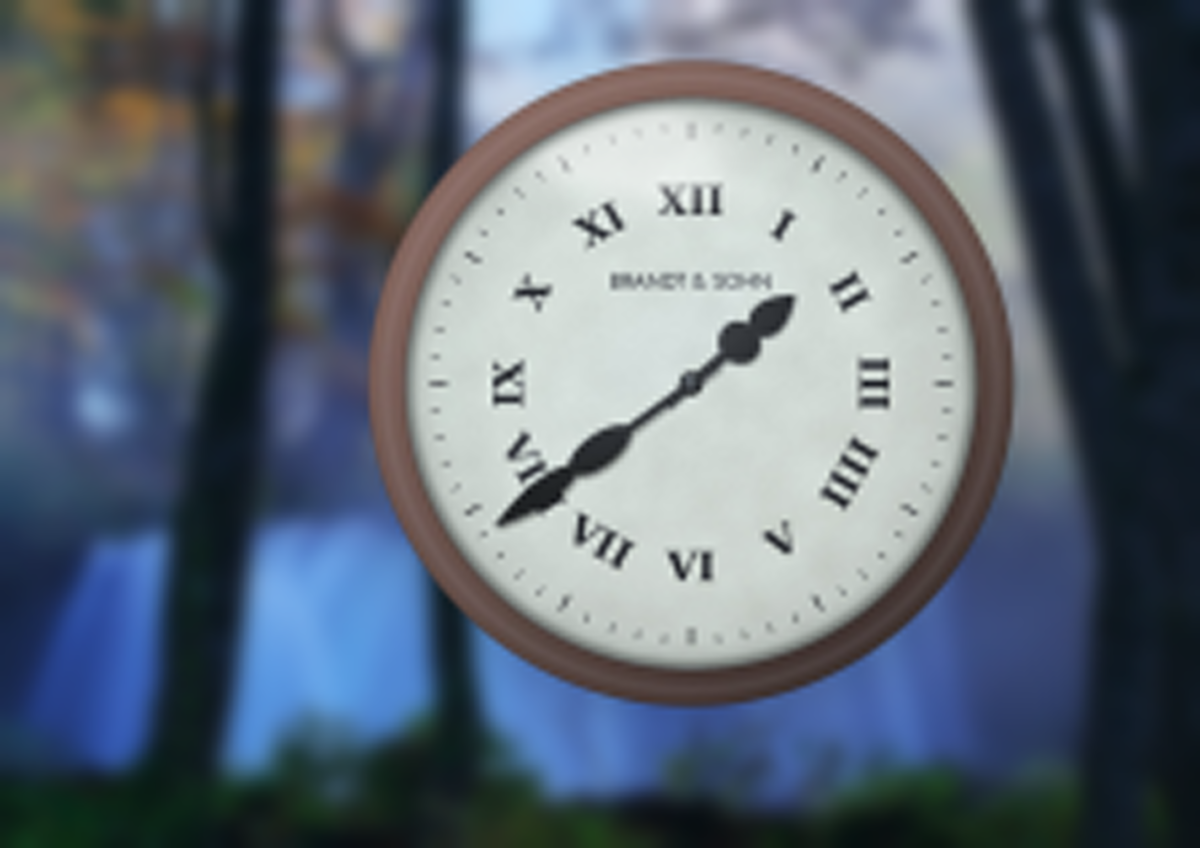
{"hour": 1, "minute": 39}
